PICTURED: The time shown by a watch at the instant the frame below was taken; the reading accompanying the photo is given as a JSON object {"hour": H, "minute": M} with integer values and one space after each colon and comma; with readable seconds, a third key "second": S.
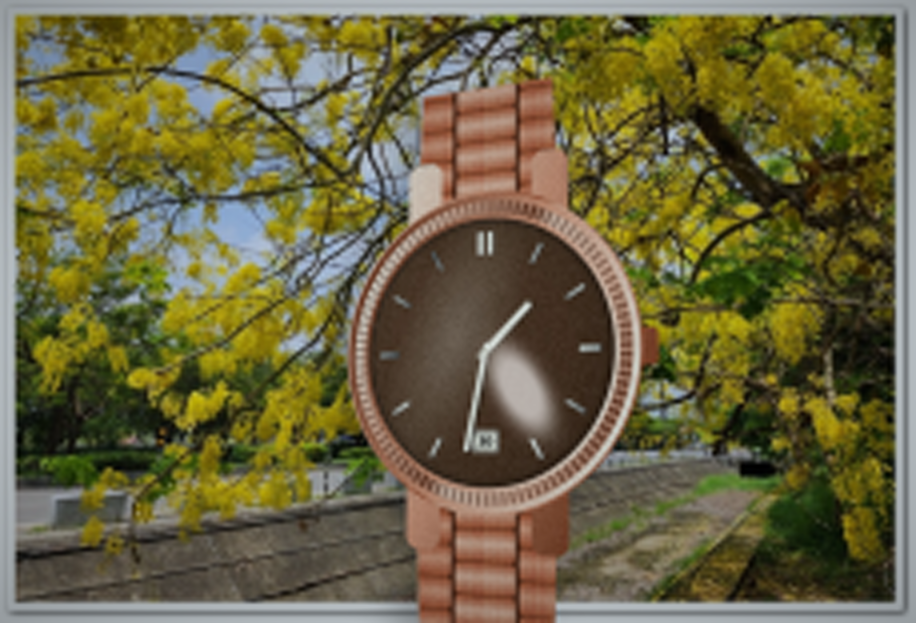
{"hour": 1, "minute": 32}
